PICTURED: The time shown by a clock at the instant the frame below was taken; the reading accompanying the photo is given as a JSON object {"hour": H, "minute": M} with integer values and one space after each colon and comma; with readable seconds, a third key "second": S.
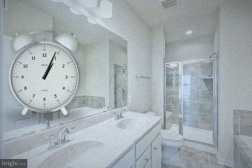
{"hour": 1, "minute": 4}
